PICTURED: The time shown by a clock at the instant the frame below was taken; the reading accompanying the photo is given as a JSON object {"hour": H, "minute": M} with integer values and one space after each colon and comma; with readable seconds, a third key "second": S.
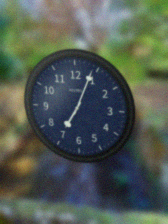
{"hour": 7, "minute": 4}
